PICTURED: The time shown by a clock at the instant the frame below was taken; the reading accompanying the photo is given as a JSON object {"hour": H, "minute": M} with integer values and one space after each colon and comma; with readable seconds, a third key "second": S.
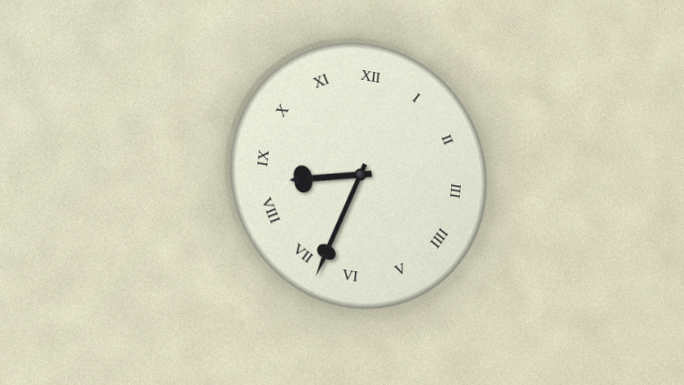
{"hour": 8, "minute": 33}
